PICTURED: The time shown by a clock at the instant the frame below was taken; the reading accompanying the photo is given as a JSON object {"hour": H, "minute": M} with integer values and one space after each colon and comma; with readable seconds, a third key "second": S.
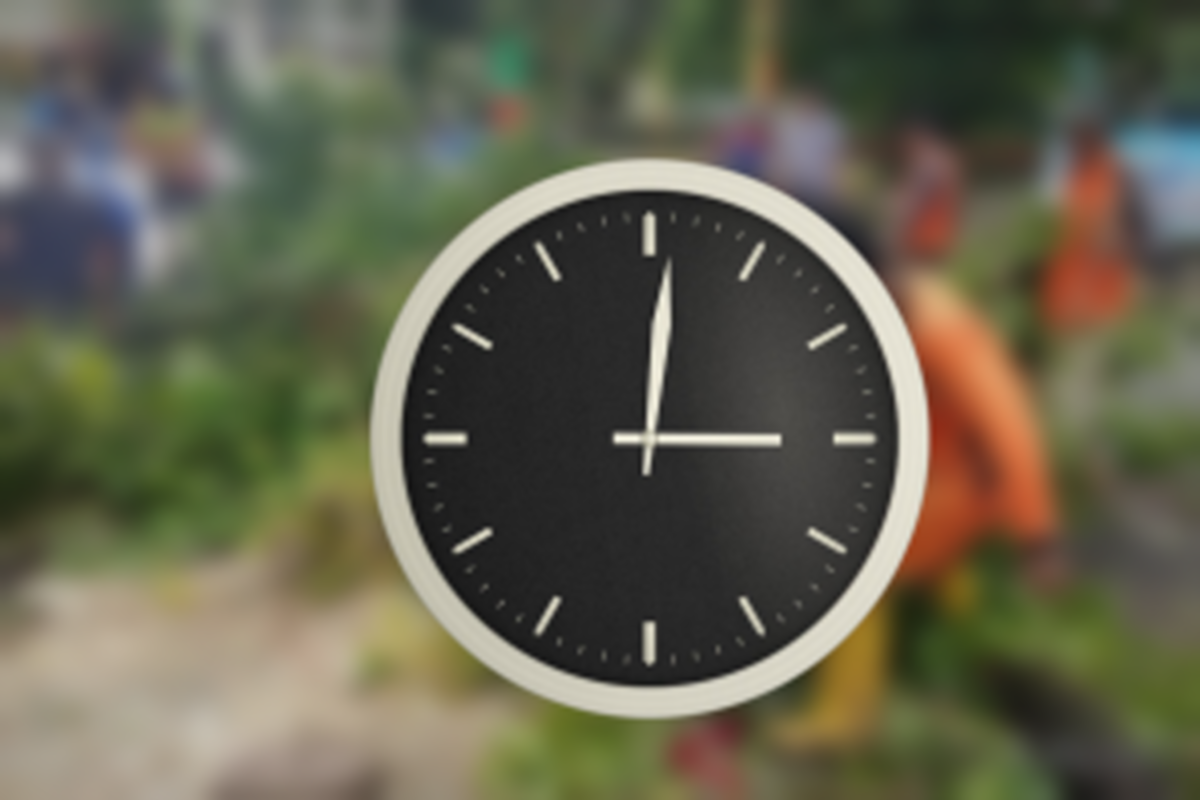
{"hour": 3, "minute": 1}
